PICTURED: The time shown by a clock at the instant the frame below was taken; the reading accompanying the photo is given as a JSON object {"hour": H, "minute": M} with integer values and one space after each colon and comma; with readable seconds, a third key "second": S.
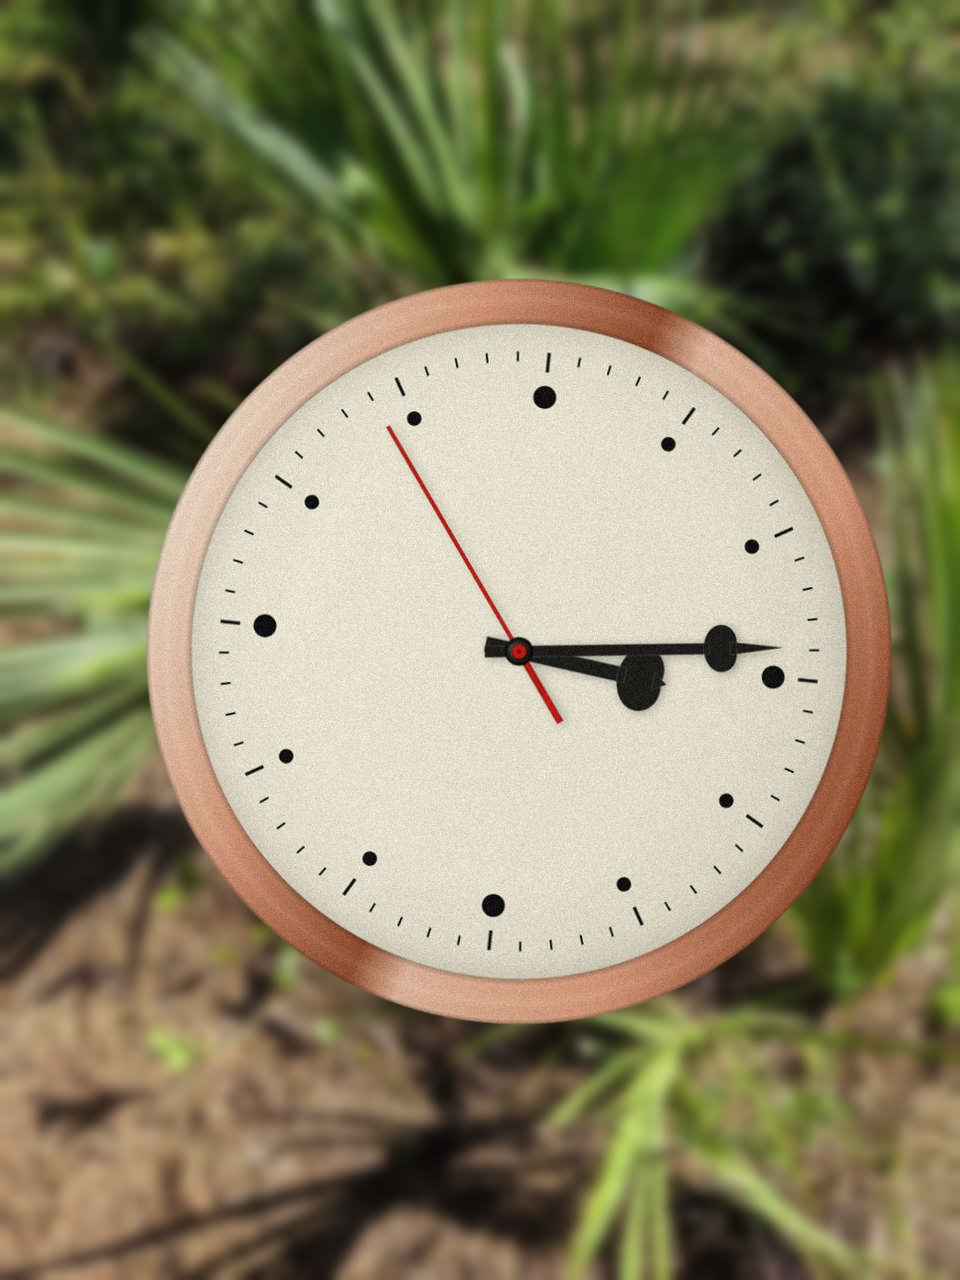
{"hour": 3, "minute": 13, "second": 54}
